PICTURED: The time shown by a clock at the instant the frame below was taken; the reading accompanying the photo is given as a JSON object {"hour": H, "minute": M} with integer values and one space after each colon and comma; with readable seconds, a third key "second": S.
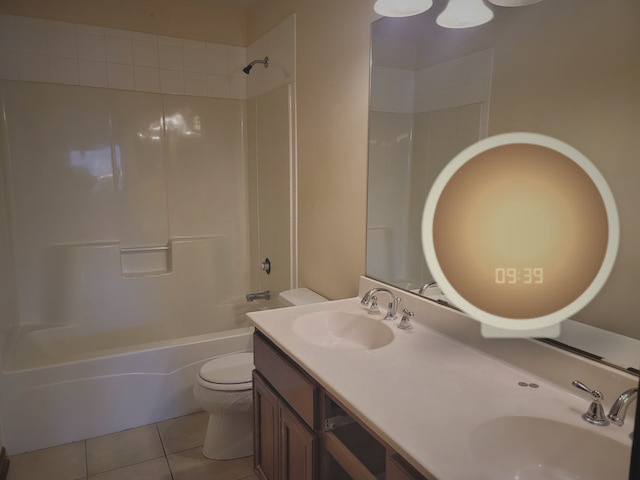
{"hour": 9, "minute": 39}
